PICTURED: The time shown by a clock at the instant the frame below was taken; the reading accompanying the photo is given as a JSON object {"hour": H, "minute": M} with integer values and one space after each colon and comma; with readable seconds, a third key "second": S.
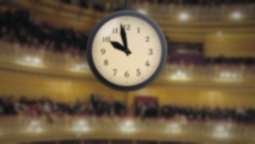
{"hour": 9, "minute": 58}
